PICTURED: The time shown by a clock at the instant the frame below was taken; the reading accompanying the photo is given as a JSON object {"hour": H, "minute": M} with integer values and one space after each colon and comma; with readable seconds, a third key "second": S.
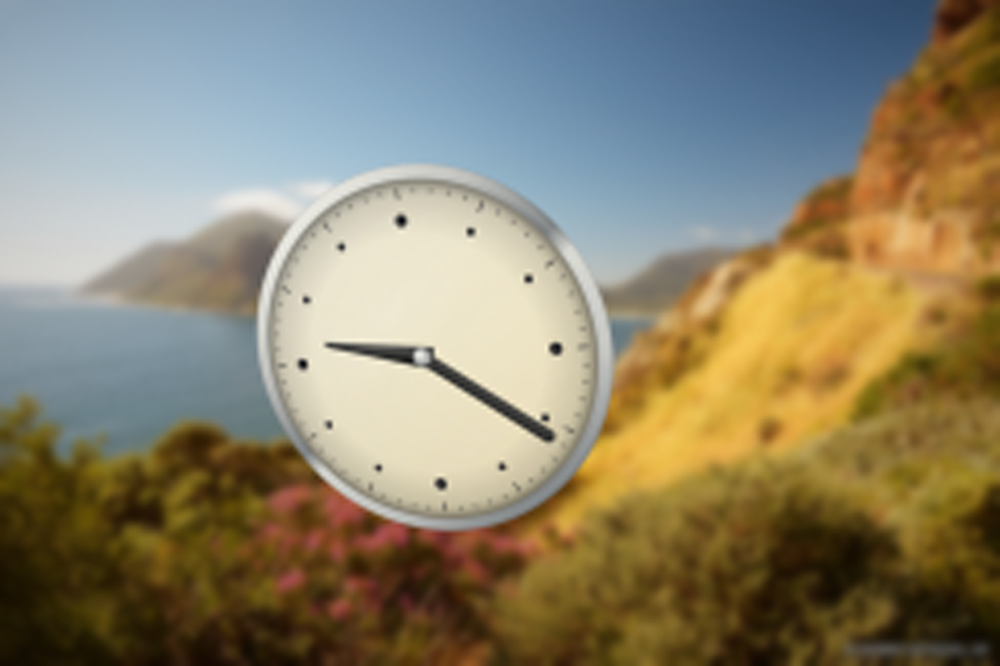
{"hour": 9, "minute": 21}
